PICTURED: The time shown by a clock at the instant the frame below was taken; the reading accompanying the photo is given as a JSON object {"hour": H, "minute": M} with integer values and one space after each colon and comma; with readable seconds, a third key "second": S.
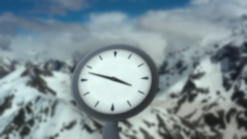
{"hour": 3, "minute": 48}
